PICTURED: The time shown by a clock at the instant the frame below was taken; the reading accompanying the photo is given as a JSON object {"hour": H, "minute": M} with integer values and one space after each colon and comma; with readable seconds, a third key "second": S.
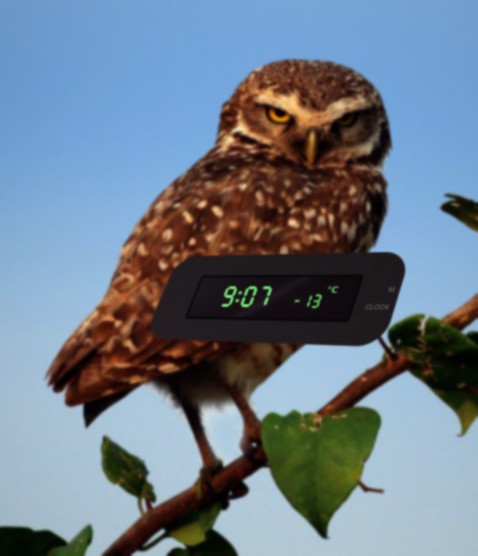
{"hour": 9, "minute": 7}
